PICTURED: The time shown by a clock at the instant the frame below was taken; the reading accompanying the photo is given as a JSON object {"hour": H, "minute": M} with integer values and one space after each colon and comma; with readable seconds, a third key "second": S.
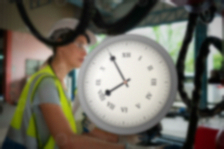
{"hour": 7, "minute": 55}
